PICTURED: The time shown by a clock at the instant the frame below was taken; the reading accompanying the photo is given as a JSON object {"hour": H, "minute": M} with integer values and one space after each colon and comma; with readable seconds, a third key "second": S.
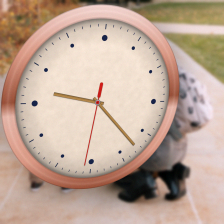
{"hour": 9, "minute": 22, "second": 31}
